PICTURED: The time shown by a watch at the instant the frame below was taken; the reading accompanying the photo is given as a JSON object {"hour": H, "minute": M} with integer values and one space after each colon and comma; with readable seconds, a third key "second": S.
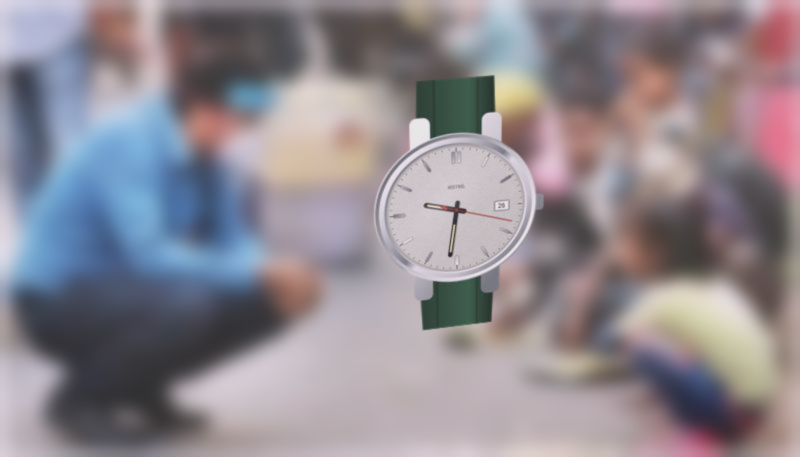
{"hour": 9, "minute": 31, "second": 18}
